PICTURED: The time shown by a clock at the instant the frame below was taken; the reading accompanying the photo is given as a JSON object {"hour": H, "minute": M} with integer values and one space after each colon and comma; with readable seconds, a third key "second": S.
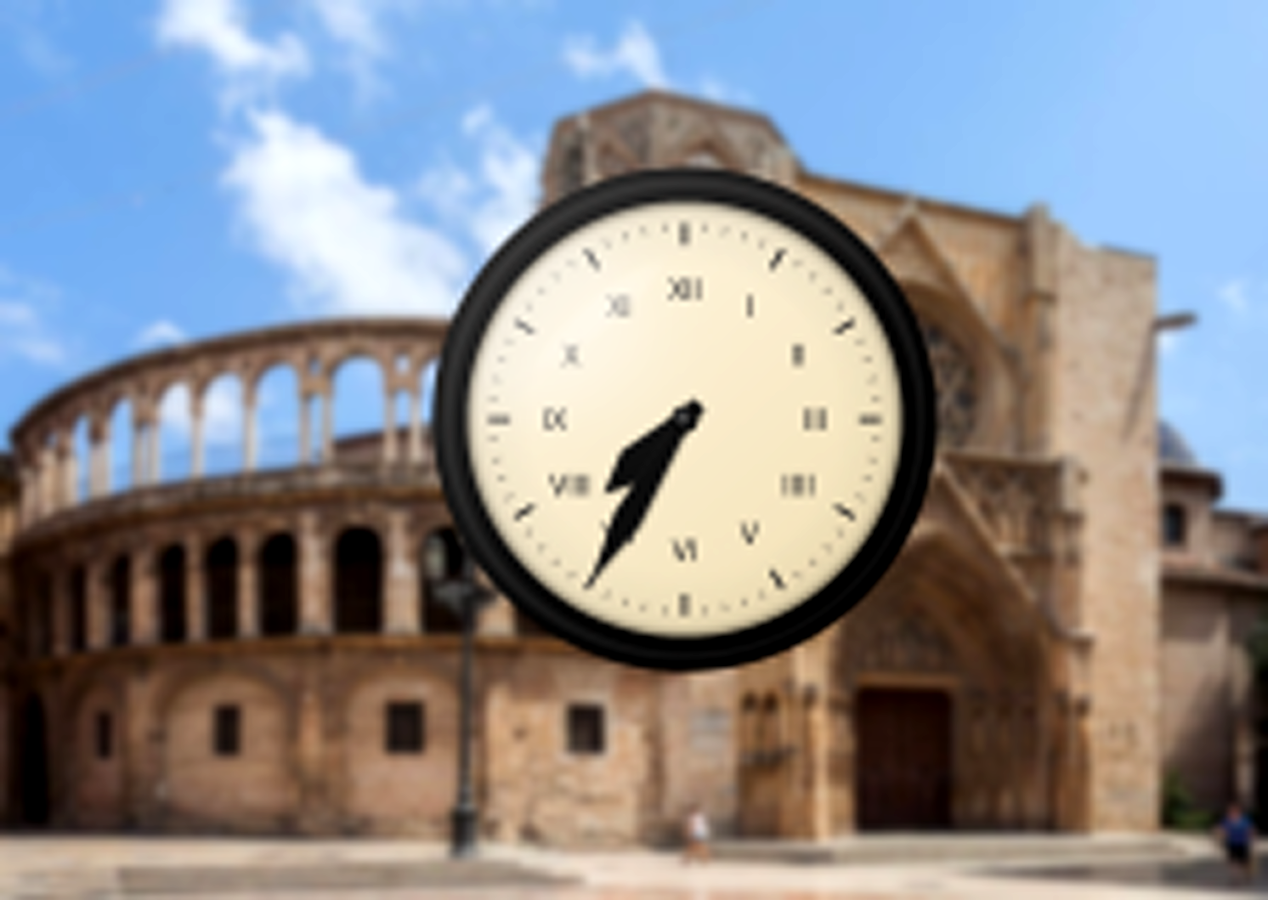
{"hour": 7, "minute": 35}
